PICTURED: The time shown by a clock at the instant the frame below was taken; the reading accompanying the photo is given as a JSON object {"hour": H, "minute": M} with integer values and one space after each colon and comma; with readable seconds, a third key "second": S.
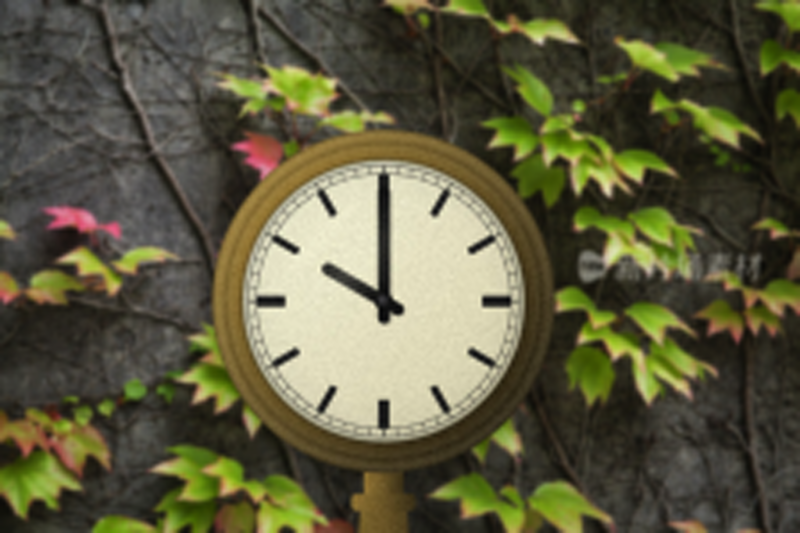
{"hour": 10, "minute": 0}
